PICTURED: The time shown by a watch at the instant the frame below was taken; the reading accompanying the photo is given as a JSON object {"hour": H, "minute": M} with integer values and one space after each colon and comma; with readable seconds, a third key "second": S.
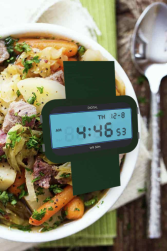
{"hour": 4, "minute": 46, "second": 53}
